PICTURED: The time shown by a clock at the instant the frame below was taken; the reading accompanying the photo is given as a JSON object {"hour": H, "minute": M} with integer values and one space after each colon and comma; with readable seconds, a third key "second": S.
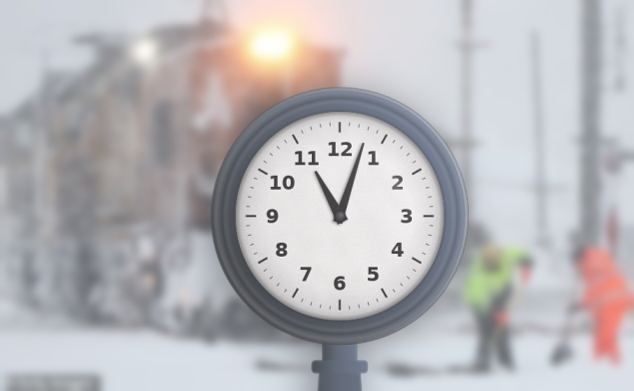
{"hour": 11, "minute": 3}
